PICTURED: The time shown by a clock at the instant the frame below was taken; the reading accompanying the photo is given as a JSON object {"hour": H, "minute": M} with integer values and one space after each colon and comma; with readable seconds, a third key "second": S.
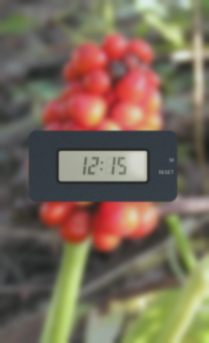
{"hour": 12, "minute": 15}
